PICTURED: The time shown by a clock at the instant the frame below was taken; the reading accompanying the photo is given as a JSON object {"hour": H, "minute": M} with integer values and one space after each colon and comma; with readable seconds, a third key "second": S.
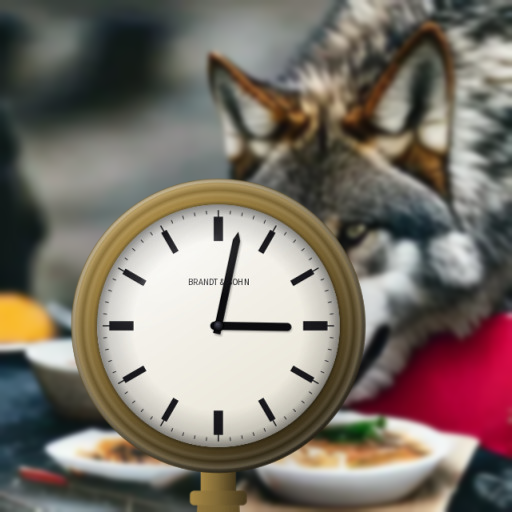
{"hour": 3, "minute": 2}
